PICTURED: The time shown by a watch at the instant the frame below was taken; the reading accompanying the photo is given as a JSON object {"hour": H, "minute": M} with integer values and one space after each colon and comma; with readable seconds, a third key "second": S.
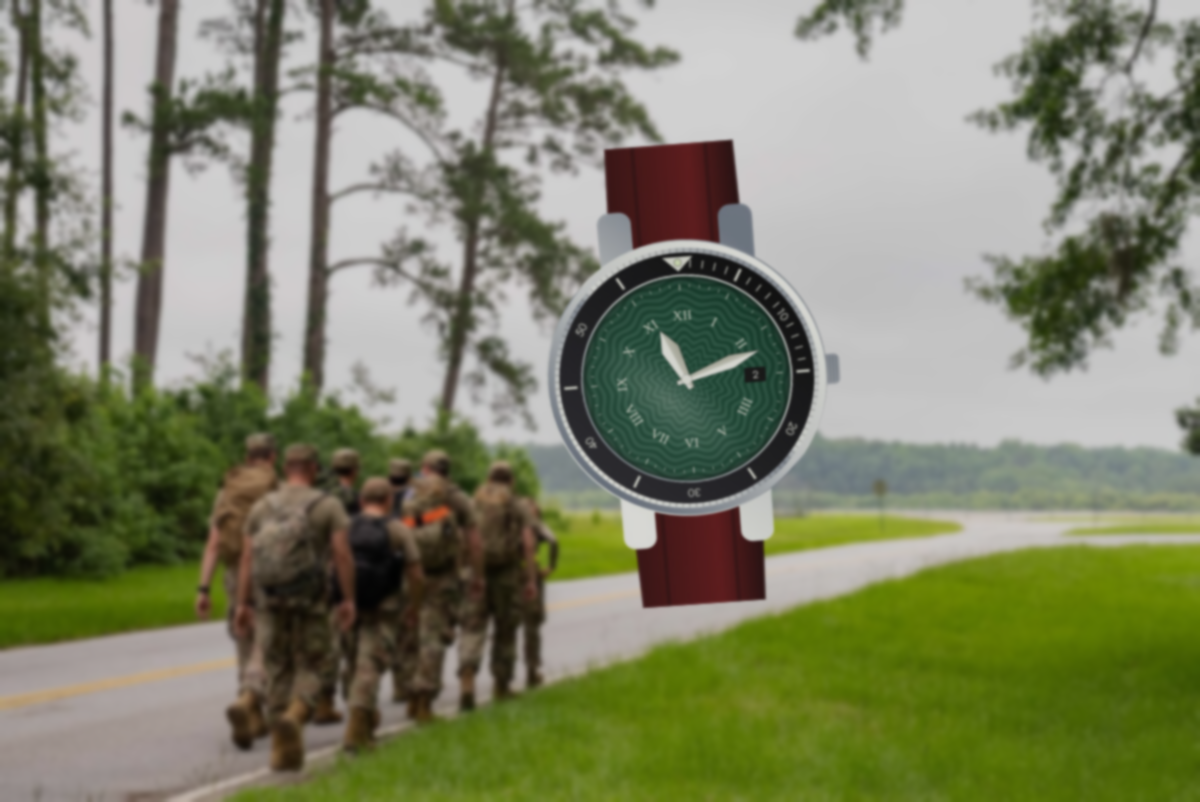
{"hour": 11, "minute": 12}
